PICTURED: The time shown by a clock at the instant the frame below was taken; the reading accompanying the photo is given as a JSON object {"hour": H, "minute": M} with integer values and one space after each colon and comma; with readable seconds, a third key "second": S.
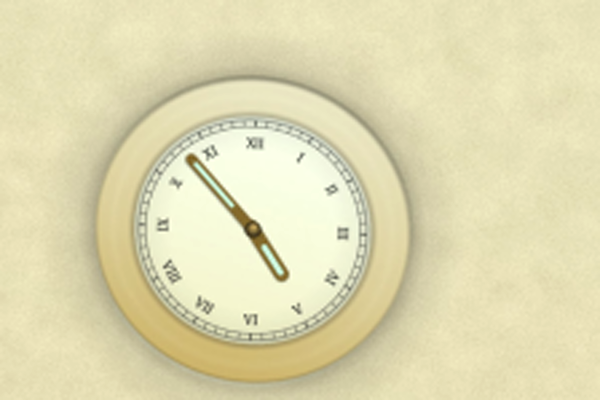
{"hour": 4, "minute": 53}
